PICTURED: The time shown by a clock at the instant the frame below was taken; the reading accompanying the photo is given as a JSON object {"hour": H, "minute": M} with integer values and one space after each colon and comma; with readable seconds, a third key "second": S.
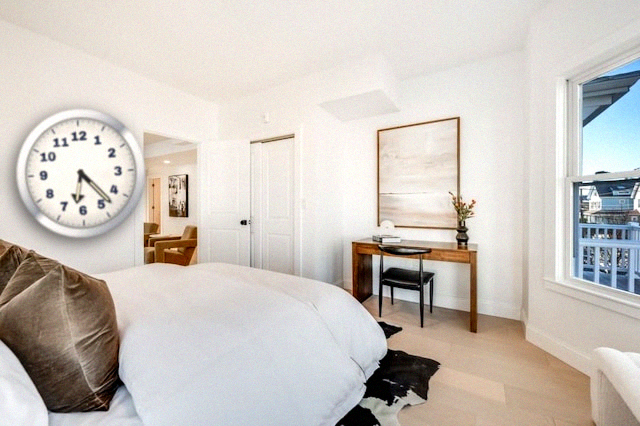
{"hour": 6, "minute": 23}
